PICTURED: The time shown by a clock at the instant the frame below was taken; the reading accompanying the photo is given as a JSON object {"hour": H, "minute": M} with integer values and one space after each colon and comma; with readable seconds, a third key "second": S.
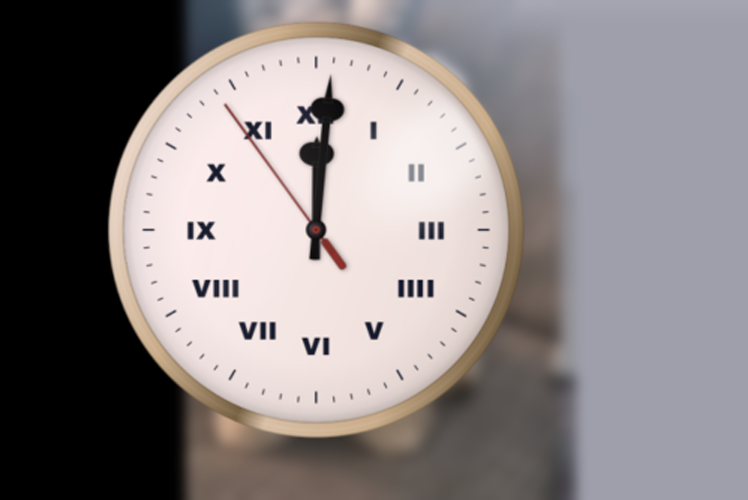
{"hour": 12, "minute": 0, "second": 54}
